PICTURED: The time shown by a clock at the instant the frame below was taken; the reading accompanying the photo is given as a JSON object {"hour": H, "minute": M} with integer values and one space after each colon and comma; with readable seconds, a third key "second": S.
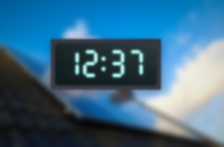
{"hour": 12, "minute": 37}
